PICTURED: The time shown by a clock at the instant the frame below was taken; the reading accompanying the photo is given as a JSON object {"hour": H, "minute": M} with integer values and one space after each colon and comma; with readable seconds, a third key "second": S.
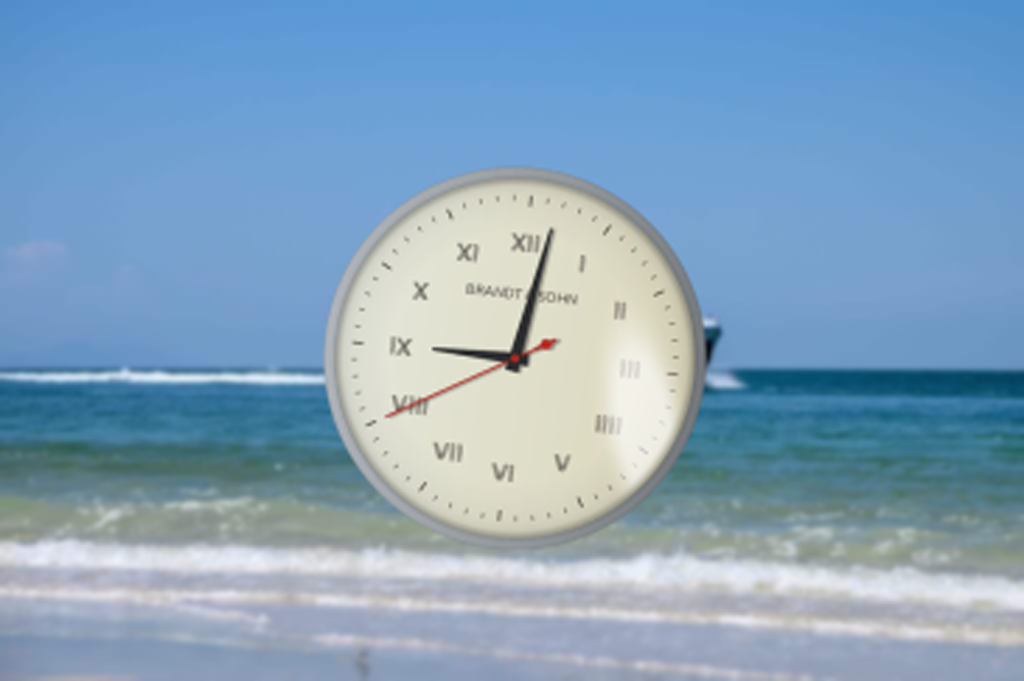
{"hour": 9, "minute": 1, "second": 40}
